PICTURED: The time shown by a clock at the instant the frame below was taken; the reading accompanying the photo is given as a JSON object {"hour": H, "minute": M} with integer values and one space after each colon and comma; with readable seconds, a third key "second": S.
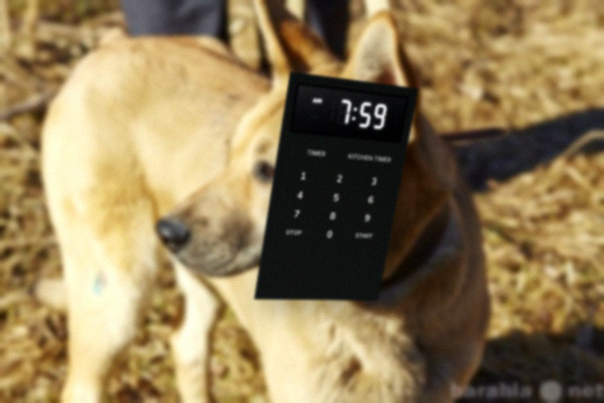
{"hour": 7, "minute": 59}
